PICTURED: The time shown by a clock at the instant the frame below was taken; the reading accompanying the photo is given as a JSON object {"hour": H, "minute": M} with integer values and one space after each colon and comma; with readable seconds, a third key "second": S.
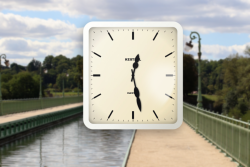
{"hour": 12, "minute": 28}
